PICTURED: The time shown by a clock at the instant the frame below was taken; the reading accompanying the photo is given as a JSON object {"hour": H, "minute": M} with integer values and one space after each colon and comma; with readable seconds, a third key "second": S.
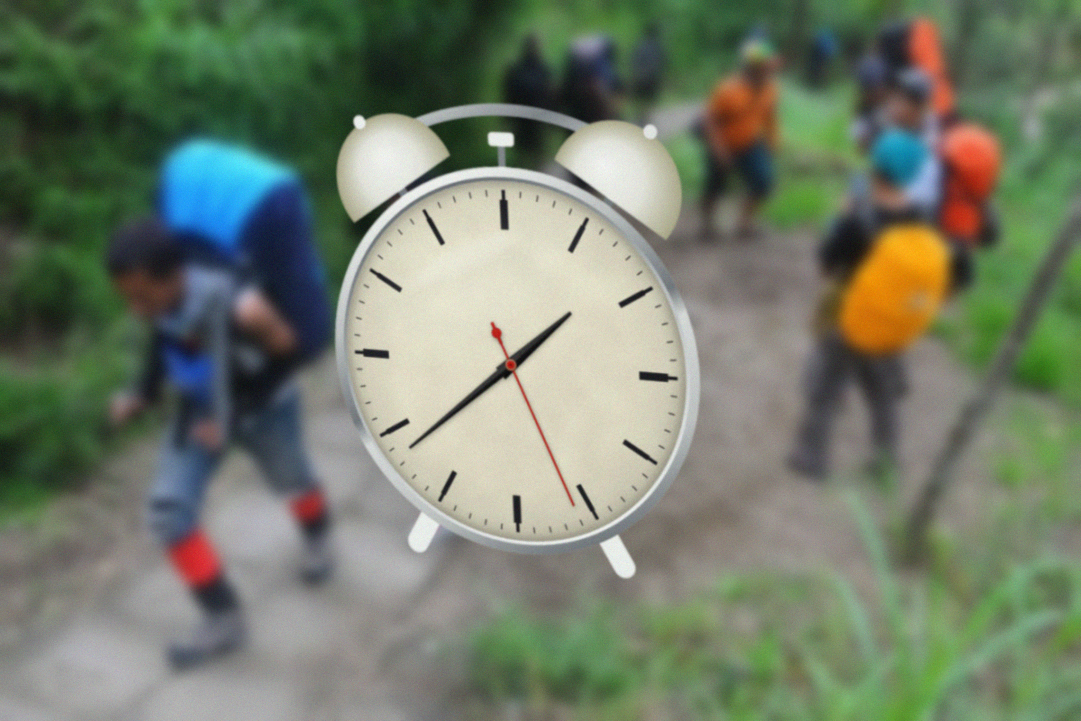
{"hour": 1, "minute": 38, "second": 26}
